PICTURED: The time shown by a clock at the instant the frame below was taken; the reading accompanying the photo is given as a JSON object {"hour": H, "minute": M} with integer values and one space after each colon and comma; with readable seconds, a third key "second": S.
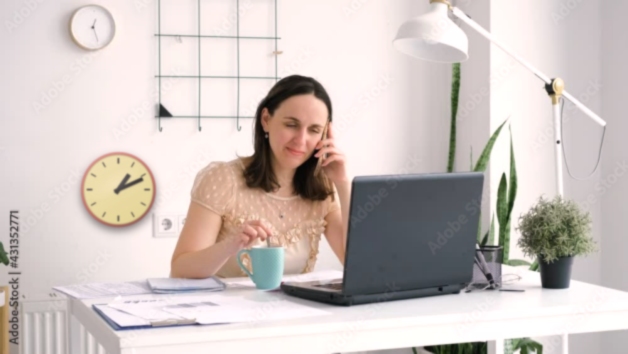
{"hour": 1, "minute": 11}
